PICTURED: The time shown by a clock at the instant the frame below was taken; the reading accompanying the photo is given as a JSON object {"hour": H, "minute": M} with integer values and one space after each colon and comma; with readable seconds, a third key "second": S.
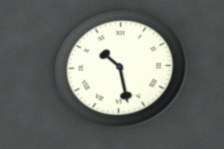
{"hour": 10, "minute": 28}
